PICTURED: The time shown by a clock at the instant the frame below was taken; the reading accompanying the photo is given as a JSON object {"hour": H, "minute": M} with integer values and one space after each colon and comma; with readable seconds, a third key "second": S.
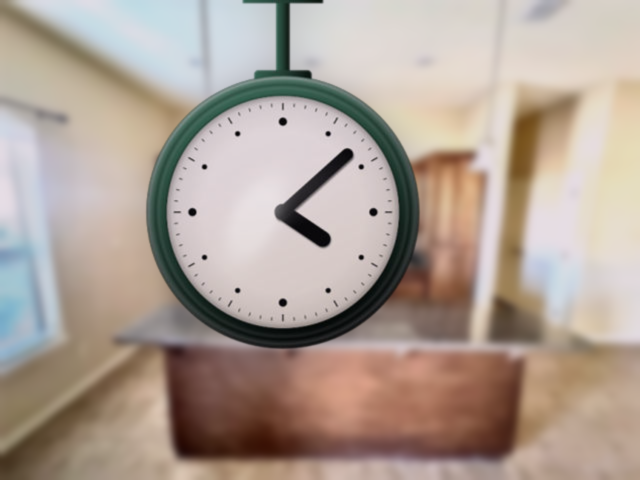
{"hour": 4, "minute": 8}
